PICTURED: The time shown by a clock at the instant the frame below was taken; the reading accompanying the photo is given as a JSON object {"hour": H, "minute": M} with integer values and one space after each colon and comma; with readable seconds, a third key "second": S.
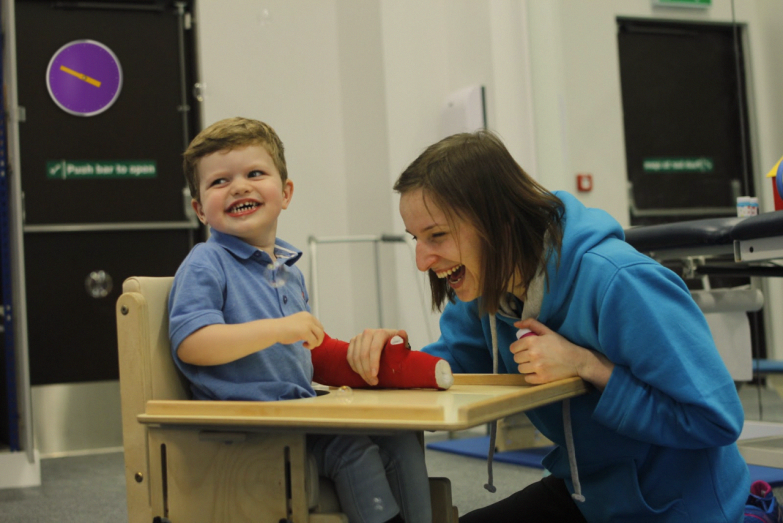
{"hour": 3, "minute": 49}
